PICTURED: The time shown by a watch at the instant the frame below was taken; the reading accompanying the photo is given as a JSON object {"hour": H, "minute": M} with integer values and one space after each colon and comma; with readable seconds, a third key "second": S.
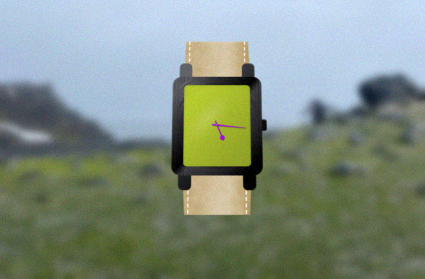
{"hour": 5, "minute": 16}
